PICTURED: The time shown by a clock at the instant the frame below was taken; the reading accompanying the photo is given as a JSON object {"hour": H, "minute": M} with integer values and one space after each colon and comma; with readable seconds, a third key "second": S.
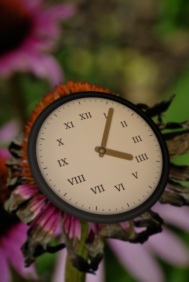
{"hour": 4, "minute": 6}
